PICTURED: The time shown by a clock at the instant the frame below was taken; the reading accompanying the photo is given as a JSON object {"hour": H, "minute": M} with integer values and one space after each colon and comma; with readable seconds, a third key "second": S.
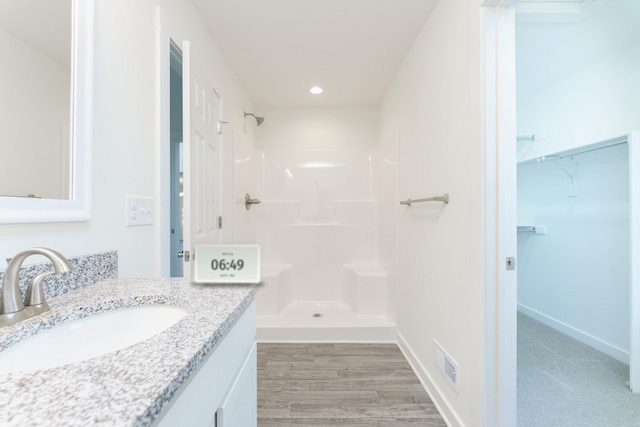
{"hour": 6, "minute": 49}
